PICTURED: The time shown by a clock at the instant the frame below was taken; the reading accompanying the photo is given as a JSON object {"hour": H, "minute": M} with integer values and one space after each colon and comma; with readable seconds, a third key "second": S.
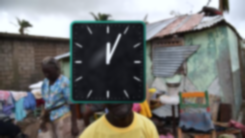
{"hour": 12, "minute": 4}
